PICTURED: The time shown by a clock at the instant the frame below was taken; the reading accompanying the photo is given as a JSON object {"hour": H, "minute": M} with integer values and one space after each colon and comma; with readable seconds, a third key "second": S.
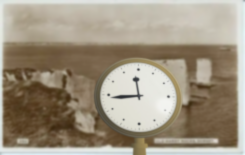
{"hour": 11, "minute": 44}
